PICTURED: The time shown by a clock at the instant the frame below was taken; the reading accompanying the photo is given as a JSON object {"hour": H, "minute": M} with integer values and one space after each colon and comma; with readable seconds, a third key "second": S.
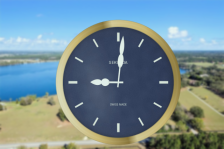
{"hour": 9, "minute": 1}
